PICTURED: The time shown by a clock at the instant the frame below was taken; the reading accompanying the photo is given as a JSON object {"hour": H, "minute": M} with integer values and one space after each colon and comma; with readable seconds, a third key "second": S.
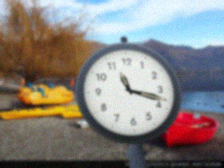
{"hour": 11, "minute": 18}
